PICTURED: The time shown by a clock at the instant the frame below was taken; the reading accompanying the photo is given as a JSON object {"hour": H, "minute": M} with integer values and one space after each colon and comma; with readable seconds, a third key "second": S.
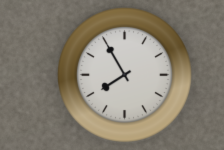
{"hour": 7, "minute": 55}
